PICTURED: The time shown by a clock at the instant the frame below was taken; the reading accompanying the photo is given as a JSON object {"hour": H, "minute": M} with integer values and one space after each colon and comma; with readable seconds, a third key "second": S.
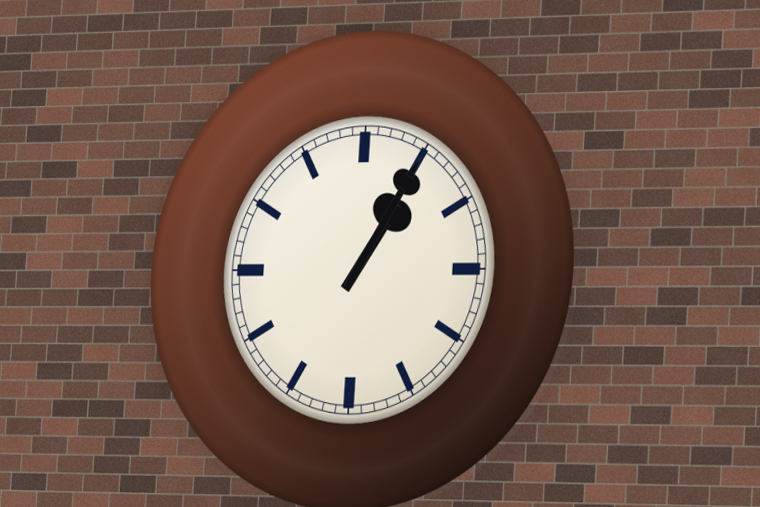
{"hour": 1, "minute": 5}
